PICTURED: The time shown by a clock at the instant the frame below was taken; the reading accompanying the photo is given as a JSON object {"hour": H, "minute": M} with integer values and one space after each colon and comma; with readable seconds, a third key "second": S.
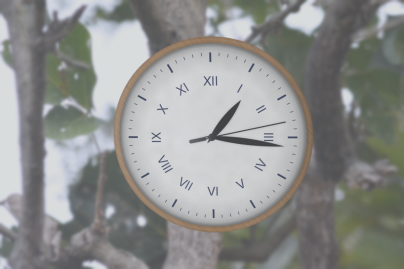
{"hour": 1, "minute": 16, "second": 13}
